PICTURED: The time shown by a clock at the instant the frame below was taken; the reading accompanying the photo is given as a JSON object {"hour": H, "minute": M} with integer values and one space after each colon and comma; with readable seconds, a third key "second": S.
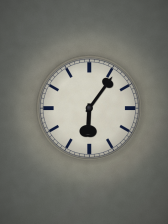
{"hour": 6, "minute": 6}
